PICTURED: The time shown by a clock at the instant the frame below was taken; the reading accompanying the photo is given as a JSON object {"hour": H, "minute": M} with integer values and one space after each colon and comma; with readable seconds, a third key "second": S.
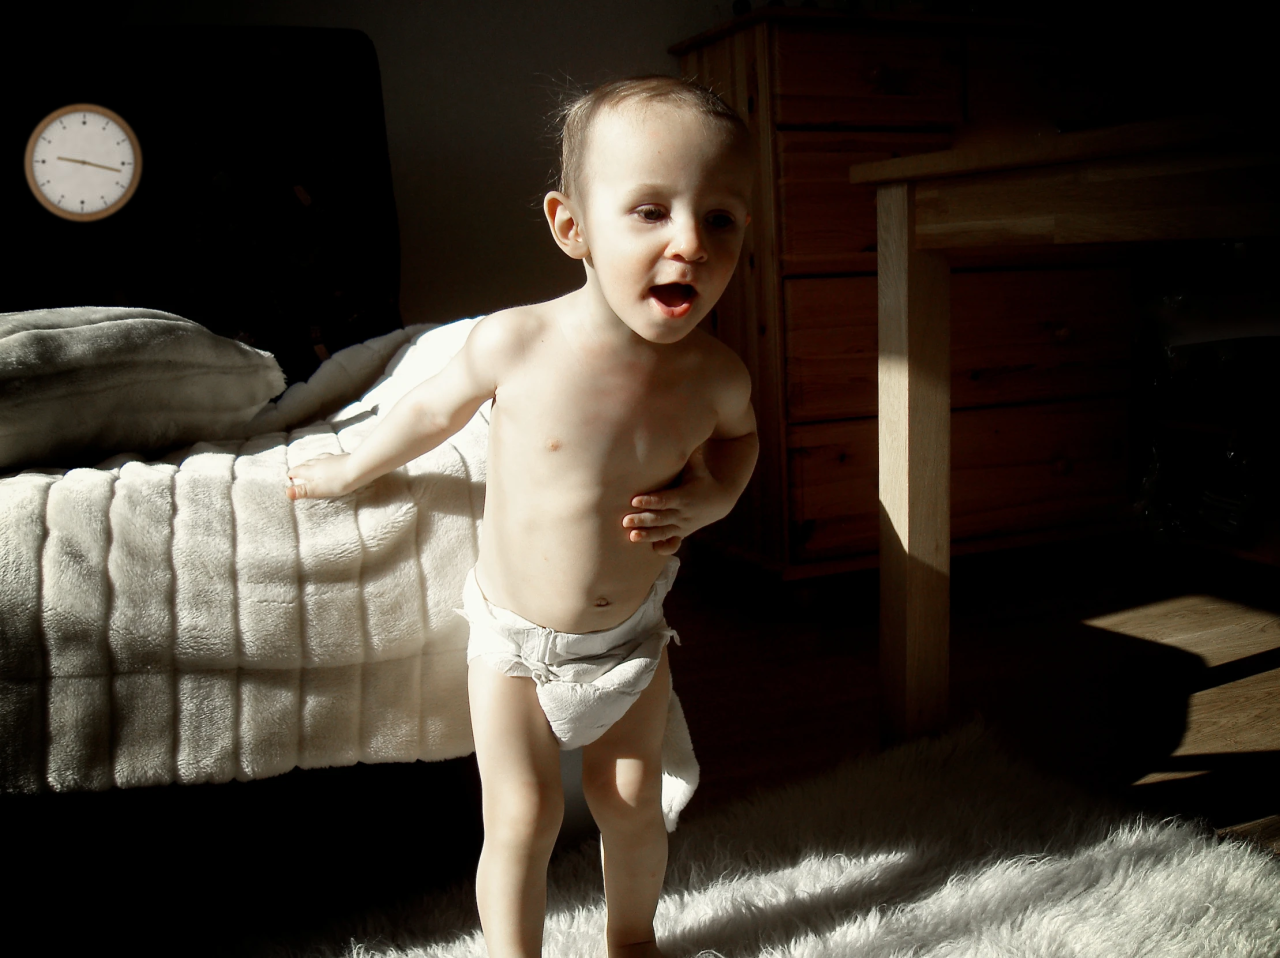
{"hour": 9, "minute": 17}
